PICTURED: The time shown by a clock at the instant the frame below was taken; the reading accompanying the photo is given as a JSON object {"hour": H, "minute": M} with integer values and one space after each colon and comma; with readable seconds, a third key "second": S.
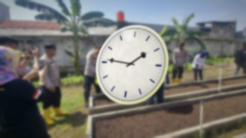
{"hour": 1, "minute": 46}
